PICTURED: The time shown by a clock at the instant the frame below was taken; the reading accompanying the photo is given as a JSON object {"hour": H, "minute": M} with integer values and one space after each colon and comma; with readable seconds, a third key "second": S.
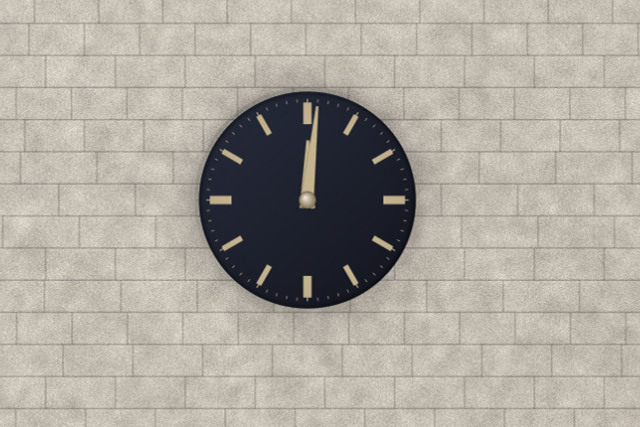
{"hour": 12, "minute": 1}
